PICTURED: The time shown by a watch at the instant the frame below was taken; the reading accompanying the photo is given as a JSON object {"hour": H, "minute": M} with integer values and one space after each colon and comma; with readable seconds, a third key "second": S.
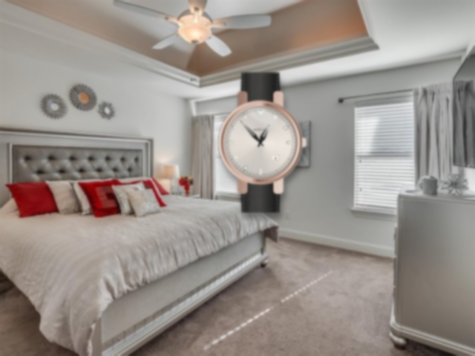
{"hour": 12, "minute": 53}
